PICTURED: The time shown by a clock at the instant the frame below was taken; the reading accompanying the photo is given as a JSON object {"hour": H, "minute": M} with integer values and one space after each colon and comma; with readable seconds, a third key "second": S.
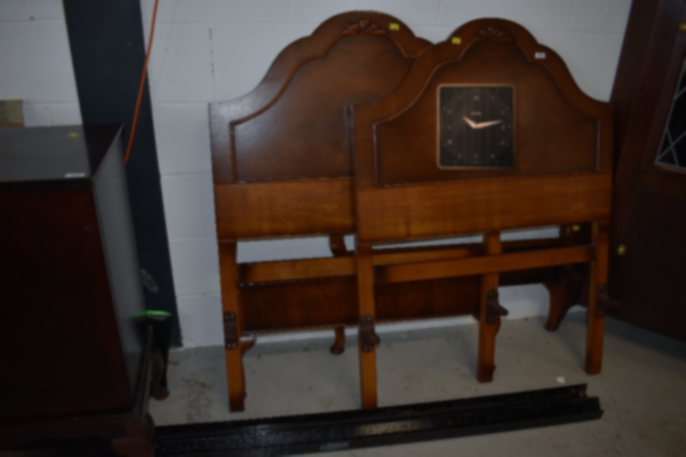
{"hour": 10, "minute": 13}
